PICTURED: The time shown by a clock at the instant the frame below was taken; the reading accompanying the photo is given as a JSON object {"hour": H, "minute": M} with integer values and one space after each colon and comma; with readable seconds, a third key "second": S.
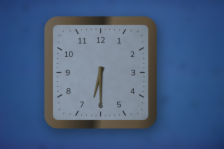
{"hour": 6, "minute": 30}
